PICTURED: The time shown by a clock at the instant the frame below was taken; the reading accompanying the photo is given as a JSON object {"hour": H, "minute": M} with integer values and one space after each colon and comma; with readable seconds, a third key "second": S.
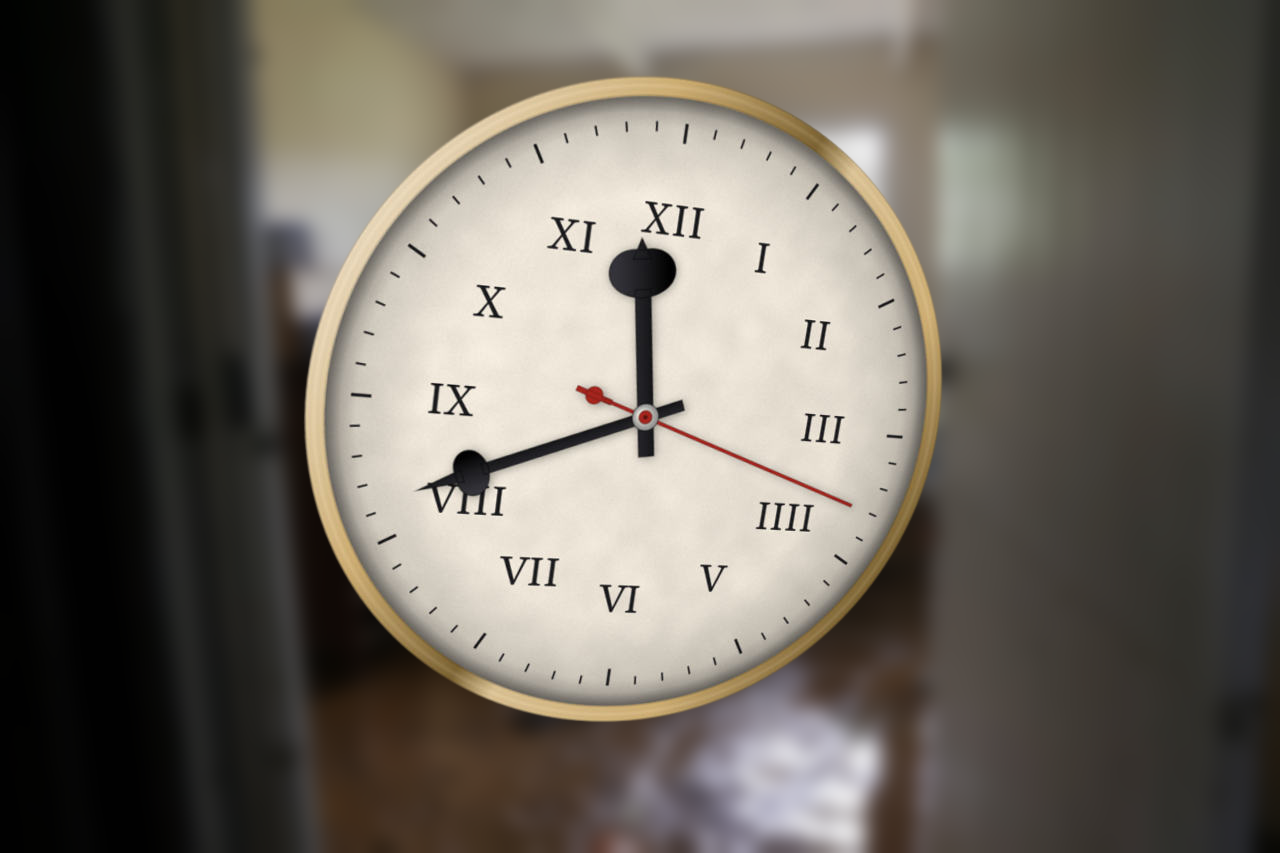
{"hour": 11, "minute": 41, "second": 18}
